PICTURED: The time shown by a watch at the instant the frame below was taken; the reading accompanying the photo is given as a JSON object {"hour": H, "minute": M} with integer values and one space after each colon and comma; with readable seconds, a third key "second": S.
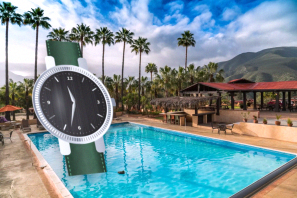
{"hour": 11, "minute": 33}
